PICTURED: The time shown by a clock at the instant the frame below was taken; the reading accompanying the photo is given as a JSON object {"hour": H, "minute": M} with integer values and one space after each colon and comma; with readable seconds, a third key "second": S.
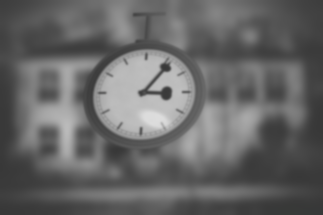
{"hour": 3, "minute": 6}
